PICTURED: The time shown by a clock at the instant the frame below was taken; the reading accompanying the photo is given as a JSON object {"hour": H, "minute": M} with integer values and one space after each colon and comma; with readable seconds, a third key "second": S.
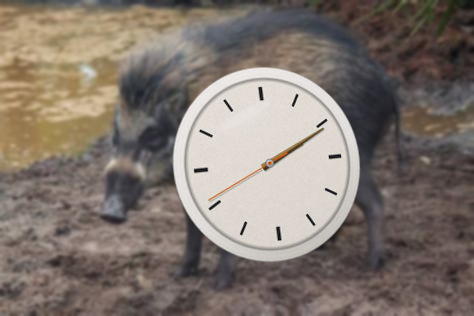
{"hour": 2, "minute": 10, "second": 41}
